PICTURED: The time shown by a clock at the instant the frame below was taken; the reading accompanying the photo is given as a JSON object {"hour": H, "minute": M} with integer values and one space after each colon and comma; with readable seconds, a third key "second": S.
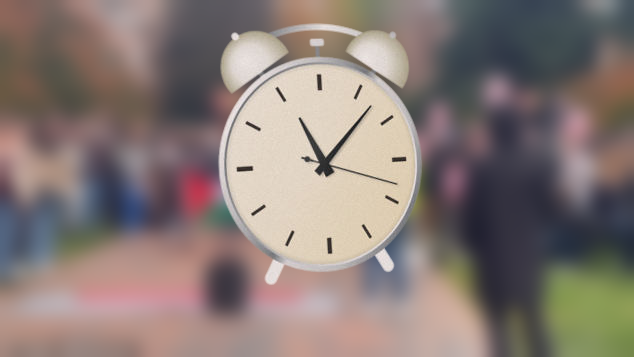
{"hour": 11, "minute": 7, "second": 18}
